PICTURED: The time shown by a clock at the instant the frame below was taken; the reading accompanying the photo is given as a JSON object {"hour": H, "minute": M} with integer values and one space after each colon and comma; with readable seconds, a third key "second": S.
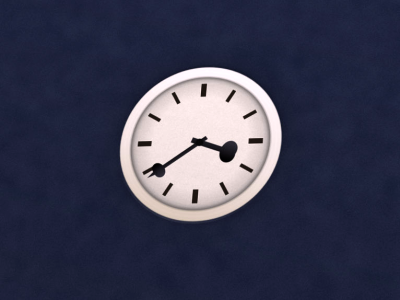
{"hour": 3, "minute": 39}
